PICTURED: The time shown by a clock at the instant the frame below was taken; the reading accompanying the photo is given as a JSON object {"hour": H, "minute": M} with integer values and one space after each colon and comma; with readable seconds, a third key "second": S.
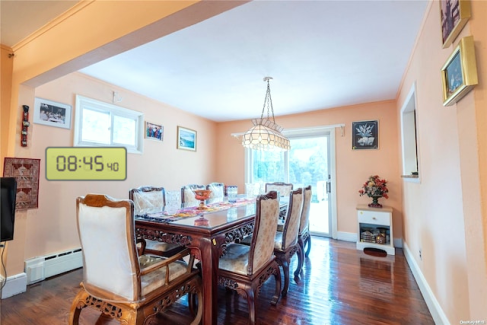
{"hour": 8, "minute": 45, "second": 40}
